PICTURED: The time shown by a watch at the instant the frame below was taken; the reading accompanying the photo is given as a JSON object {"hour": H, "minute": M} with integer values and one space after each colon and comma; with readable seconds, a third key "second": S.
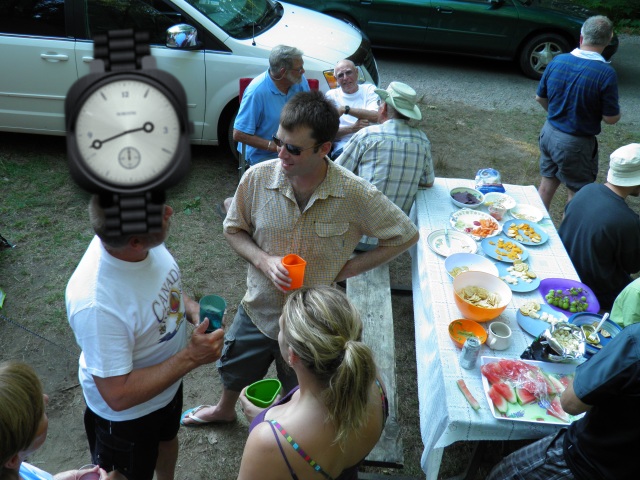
{"hour": 2, "minute": 42}
